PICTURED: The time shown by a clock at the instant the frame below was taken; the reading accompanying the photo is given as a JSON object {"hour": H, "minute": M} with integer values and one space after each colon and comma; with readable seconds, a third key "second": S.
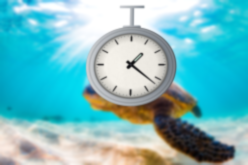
{"hour": 1, "minute": 22}
